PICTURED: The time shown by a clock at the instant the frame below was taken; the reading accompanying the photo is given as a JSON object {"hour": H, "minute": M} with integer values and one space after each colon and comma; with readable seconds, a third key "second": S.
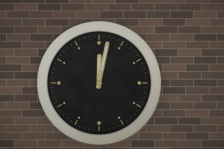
{"hour": 12, "minute": 2}
